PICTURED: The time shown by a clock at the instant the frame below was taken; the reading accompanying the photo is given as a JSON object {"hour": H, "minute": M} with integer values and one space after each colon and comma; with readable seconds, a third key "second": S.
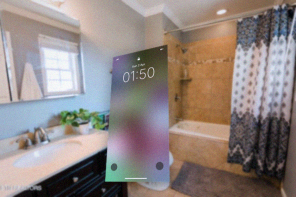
{"hour": 1, "minute": 50}
